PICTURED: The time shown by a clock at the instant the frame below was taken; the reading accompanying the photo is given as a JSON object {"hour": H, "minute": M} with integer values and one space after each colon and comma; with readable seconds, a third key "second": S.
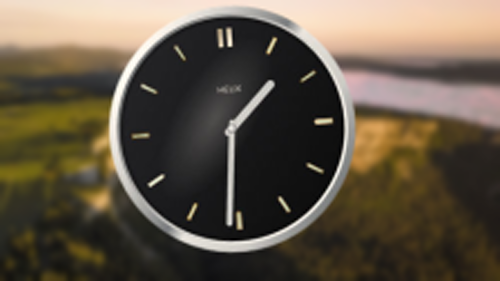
{"hour": 1, "minute": 31}
